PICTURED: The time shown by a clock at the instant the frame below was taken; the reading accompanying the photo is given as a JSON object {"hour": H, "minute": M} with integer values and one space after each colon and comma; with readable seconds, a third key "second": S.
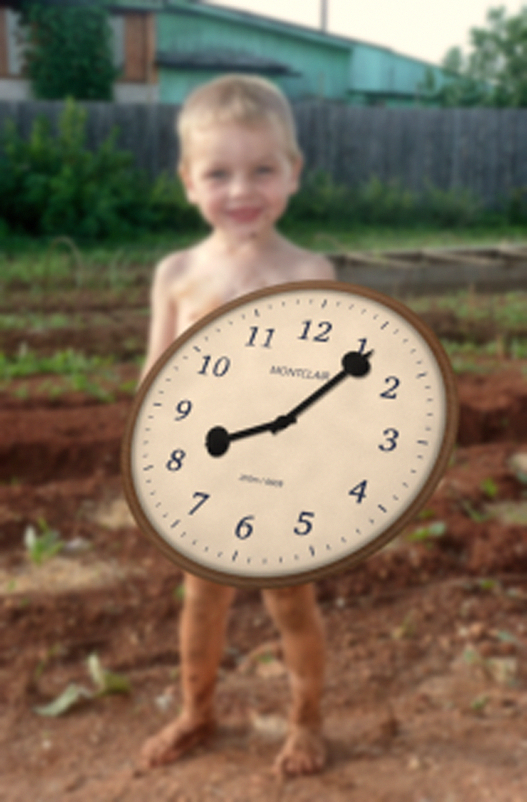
{"hour": 8, "minute": 6}
